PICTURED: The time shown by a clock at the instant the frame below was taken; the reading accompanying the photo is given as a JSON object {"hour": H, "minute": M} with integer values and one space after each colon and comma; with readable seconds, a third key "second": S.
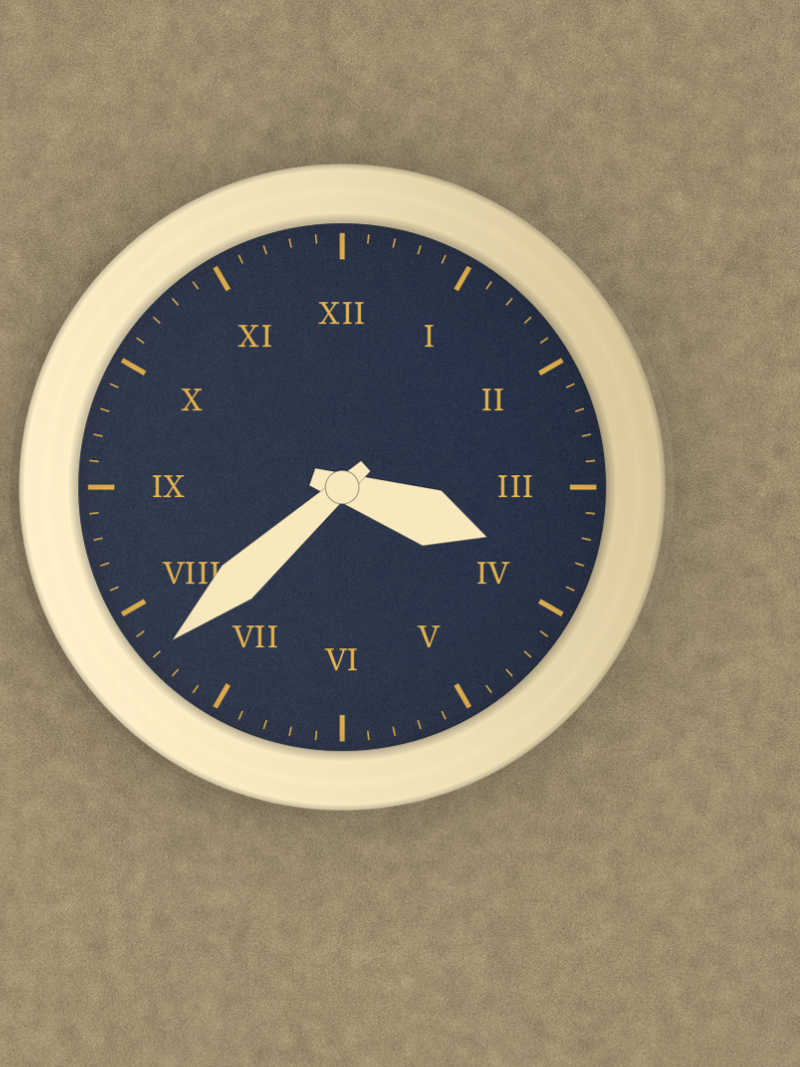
{"hour": 3, "minute": 38}
